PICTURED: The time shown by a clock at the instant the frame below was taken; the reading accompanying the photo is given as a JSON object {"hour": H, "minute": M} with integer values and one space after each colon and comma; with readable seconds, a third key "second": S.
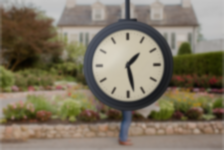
{"hour": 1, "minute": 28}
